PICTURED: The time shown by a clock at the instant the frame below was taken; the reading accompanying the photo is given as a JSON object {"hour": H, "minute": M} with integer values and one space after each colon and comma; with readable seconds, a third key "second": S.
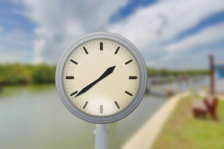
{"hour": 1, "minute": 39}
